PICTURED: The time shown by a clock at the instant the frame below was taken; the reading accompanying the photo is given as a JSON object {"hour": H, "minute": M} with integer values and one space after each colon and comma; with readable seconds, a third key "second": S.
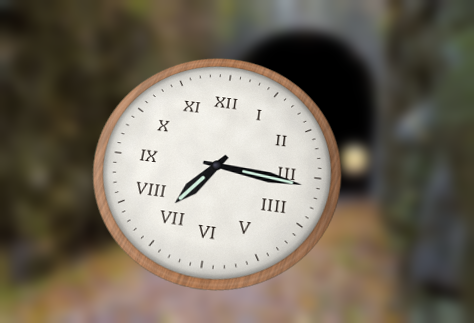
{"hour": 7, "minute": 16}
